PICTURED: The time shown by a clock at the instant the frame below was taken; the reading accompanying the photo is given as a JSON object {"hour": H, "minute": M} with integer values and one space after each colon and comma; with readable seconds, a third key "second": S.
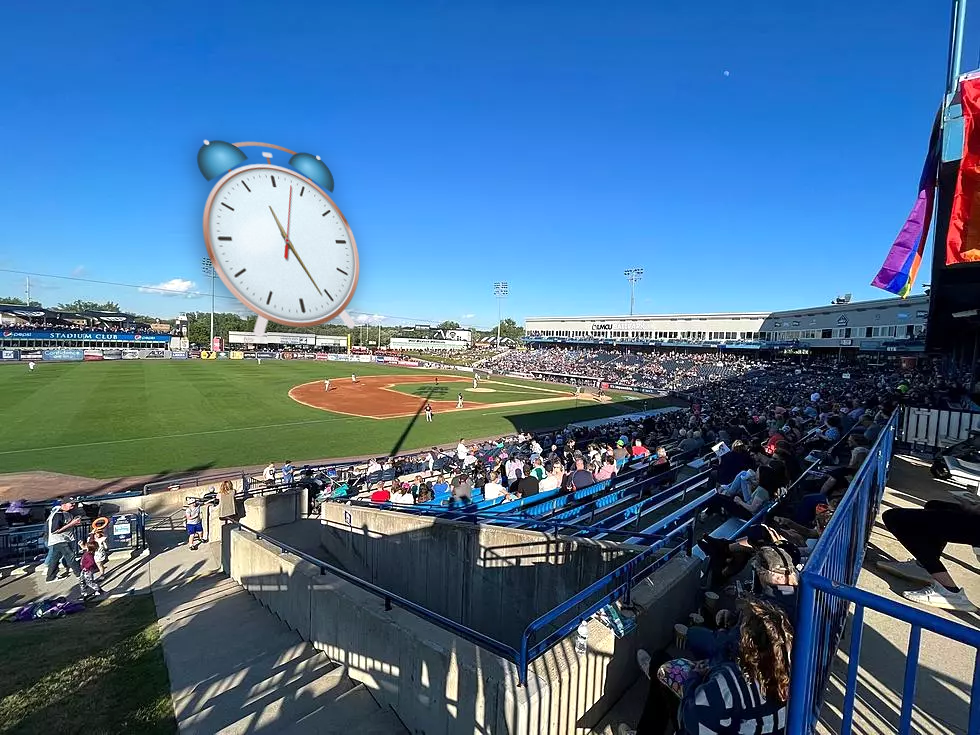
{"hour": 11, "minute": 26, "second": 3}
